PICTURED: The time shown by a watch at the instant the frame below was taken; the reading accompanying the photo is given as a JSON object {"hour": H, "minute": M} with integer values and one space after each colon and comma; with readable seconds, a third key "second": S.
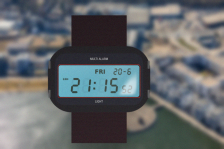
{"hour": 21, "minute": 15, "second": 52}
